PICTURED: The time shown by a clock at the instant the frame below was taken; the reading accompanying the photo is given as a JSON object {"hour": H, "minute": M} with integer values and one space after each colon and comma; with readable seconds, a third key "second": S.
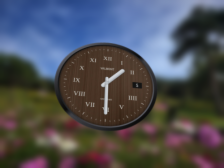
{"hour": 1, "minute": 30}
